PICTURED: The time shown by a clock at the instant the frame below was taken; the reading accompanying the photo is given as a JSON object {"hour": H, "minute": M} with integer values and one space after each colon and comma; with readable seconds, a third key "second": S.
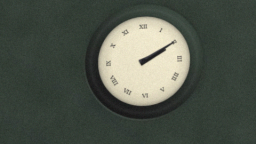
{"hour": 2, "minute": 10}
